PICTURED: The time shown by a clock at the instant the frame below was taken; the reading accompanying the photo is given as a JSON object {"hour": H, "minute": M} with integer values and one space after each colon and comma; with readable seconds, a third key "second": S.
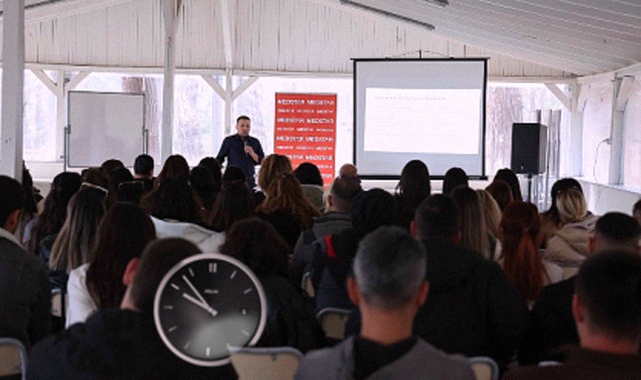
{"hour": 9, "minute": 53}
